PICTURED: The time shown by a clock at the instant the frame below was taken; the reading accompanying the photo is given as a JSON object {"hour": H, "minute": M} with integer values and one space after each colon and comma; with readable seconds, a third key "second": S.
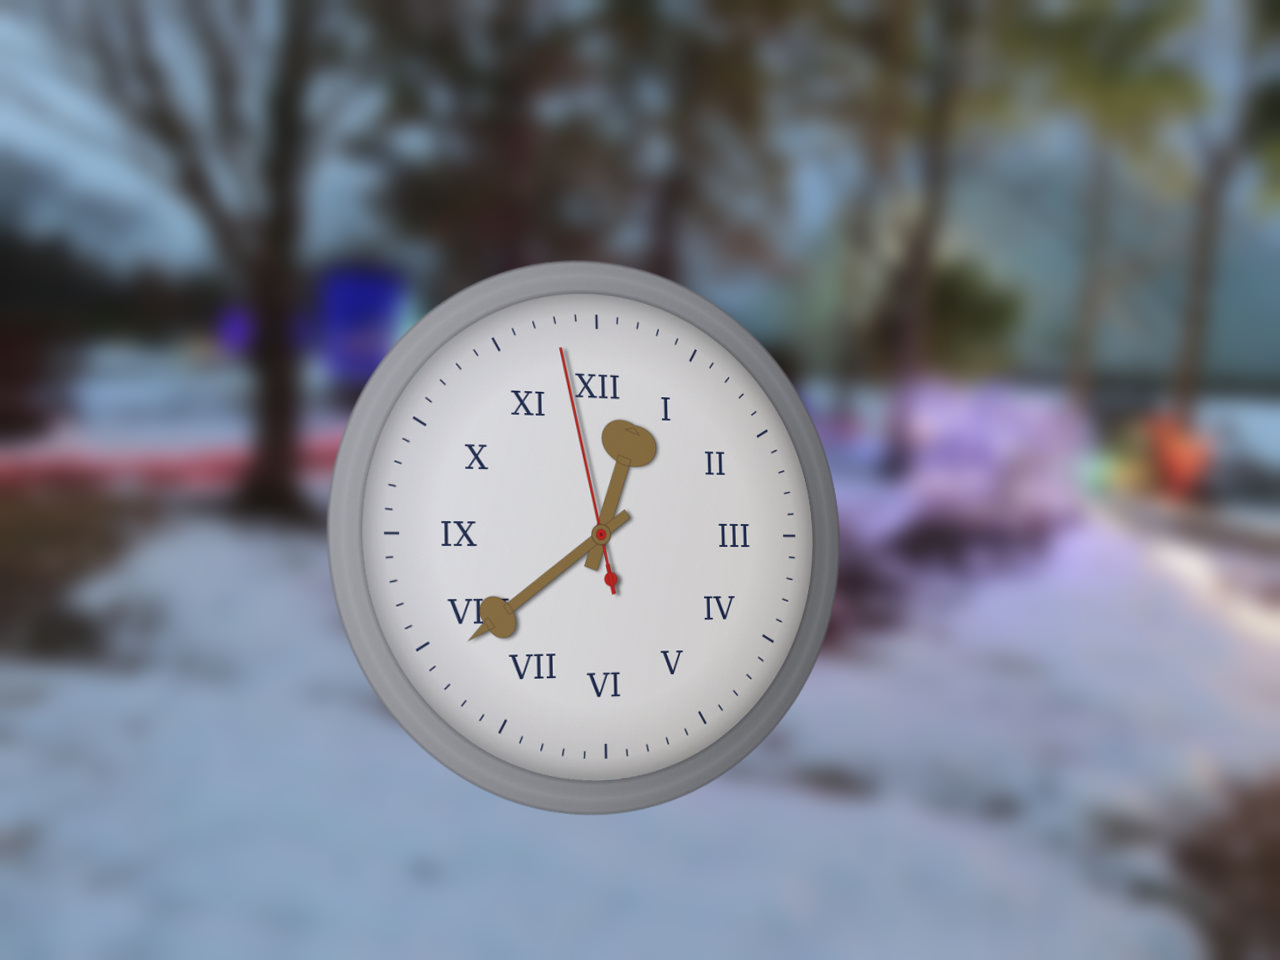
{"hour": 12, "minute": 38, "second": 58}
